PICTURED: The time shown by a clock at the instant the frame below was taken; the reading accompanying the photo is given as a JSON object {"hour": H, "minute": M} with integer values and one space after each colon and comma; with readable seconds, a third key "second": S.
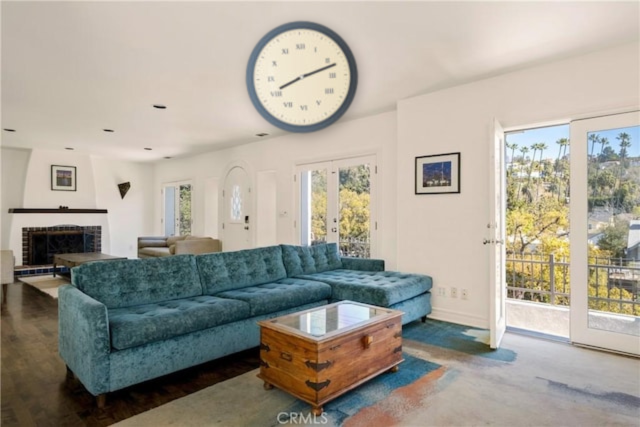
{"hour": 8, "minute": 12}
